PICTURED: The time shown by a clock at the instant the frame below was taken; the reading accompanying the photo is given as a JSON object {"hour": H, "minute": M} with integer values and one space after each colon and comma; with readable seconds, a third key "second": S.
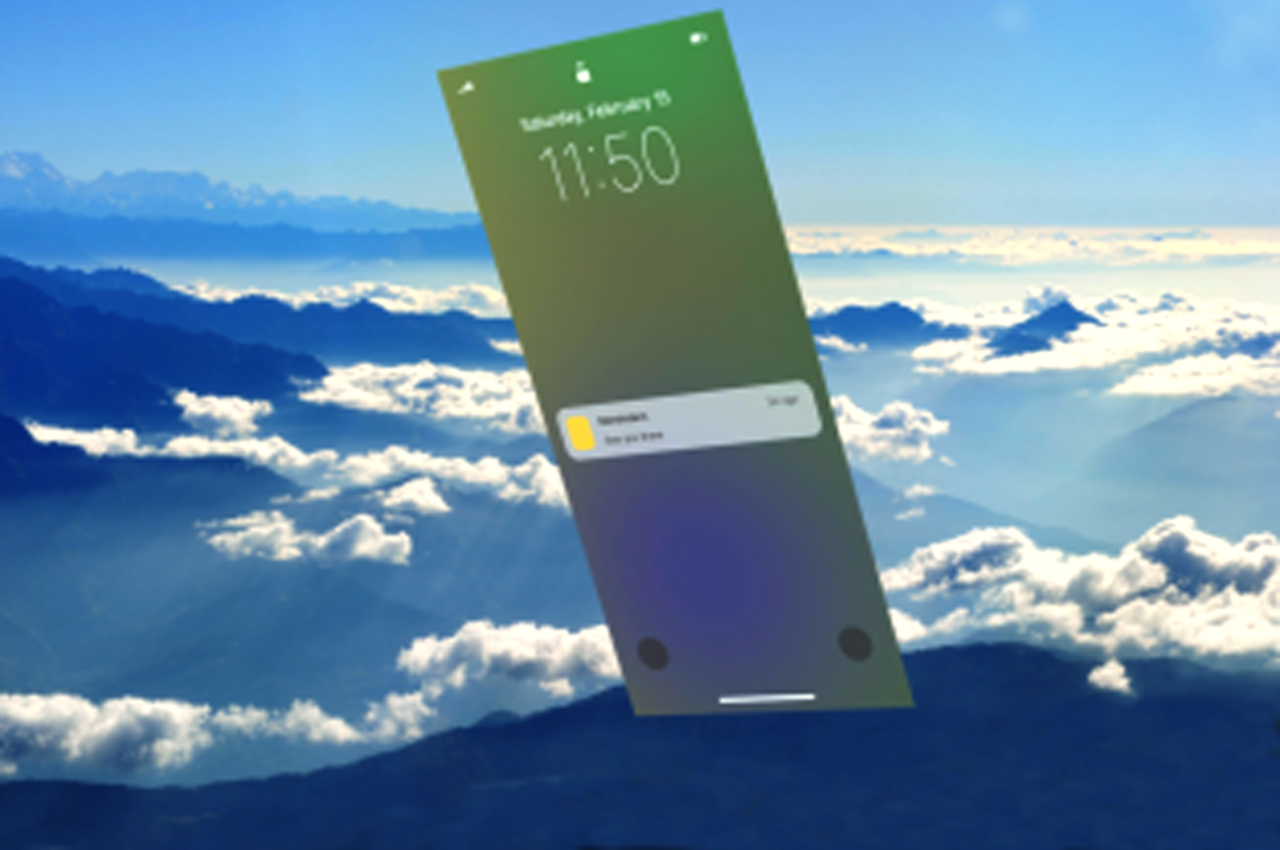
{"hour": 11, "minute": 50}
